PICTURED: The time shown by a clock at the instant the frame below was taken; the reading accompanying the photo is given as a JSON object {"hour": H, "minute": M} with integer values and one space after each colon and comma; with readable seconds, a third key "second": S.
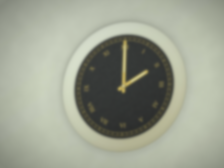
{"hour": 2, "minute": 0}
